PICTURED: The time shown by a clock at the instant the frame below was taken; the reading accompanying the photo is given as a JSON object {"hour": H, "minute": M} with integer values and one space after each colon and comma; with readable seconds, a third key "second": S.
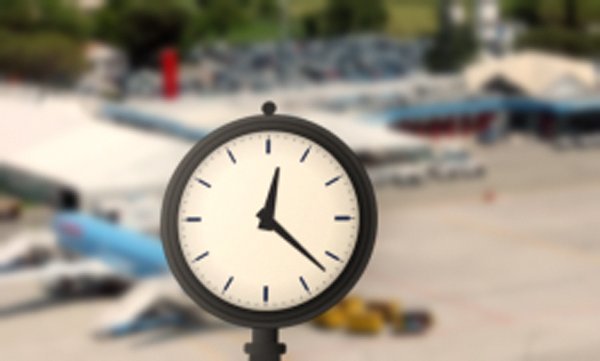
{"hour": 12, "minute": 22}
